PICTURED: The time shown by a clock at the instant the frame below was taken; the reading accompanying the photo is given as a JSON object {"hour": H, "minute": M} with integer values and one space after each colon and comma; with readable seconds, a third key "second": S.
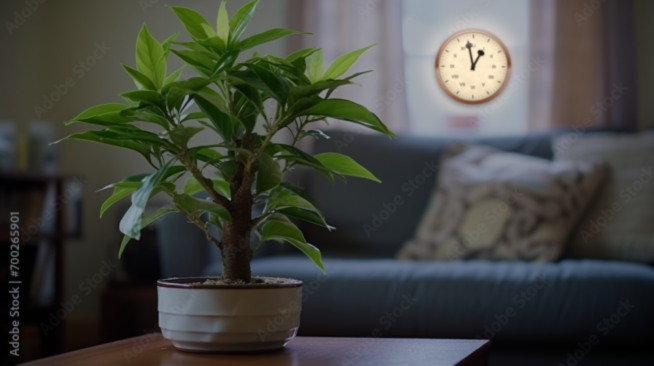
{"hour": 12, "minute": 58}
